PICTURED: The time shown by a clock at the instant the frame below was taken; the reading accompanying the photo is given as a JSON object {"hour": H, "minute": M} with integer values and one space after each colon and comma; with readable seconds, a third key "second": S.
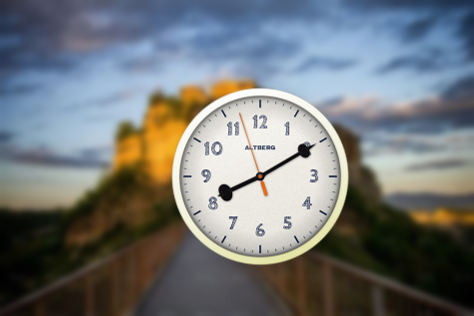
{"hour": 8, "minute": 9, "second": 57}
